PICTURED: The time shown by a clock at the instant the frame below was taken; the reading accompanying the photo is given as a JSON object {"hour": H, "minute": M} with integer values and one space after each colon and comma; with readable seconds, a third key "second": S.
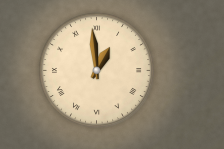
{"hour": 12, "minute": 59}
